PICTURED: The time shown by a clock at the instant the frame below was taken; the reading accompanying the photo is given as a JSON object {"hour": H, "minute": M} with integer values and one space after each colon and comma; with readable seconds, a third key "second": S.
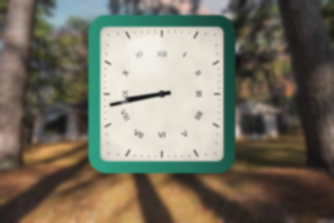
{"hour": 8, "minute": 43}
